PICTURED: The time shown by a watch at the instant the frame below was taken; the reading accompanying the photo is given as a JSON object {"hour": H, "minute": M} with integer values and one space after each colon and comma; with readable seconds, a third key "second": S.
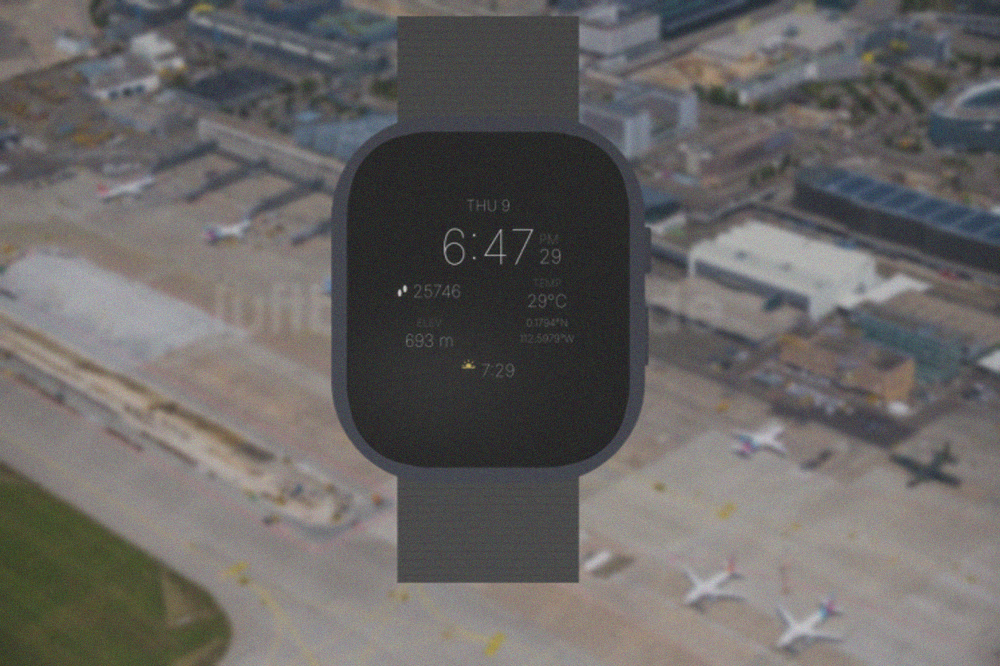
{"hour": 6, "minute": 47, "second": 29}
